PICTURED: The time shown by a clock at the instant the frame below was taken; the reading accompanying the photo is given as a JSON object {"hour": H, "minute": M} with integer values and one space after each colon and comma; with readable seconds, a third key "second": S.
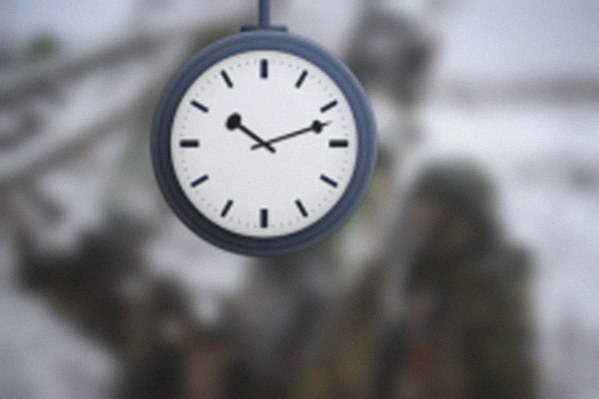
{"hour": 10, "minute": 12}
